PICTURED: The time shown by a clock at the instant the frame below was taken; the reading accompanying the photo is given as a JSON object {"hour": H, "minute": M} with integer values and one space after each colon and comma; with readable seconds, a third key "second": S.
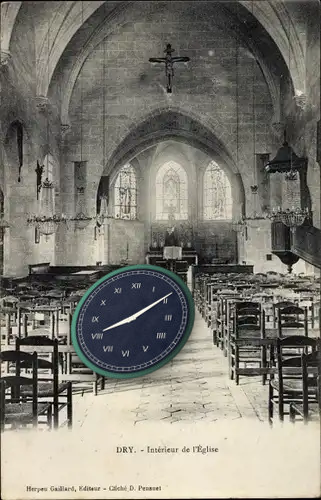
{"hour": 8, "minute": 9}
